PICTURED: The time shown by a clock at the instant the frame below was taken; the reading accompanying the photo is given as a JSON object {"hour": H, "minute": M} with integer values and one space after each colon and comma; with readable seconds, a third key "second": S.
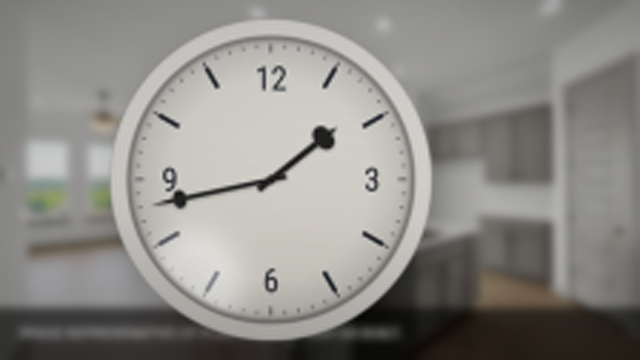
{"hour": 1, "minute": 43}
